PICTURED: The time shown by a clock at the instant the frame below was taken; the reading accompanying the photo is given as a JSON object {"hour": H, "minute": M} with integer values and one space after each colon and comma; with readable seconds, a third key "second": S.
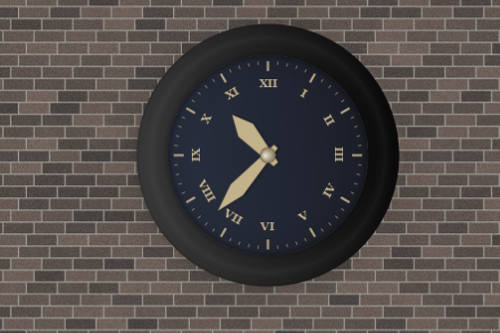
{"hour": 10, "minute": 37}
